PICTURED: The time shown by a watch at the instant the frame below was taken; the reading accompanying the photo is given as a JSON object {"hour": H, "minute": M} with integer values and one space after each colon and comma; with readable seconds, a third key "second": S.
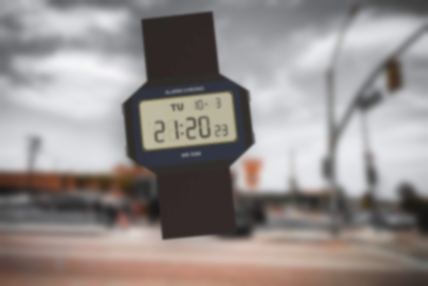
{"hour": 21, "minute": 20}
